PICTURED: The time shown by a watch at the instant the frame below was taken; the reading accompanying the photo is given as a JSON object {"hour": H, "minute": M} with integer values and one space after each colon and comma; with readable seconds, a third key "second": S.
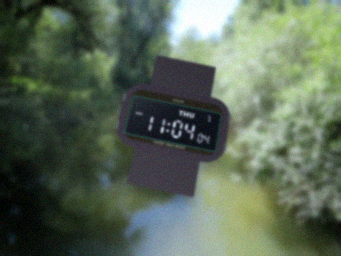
{"hour": 11, "minute": 4}
